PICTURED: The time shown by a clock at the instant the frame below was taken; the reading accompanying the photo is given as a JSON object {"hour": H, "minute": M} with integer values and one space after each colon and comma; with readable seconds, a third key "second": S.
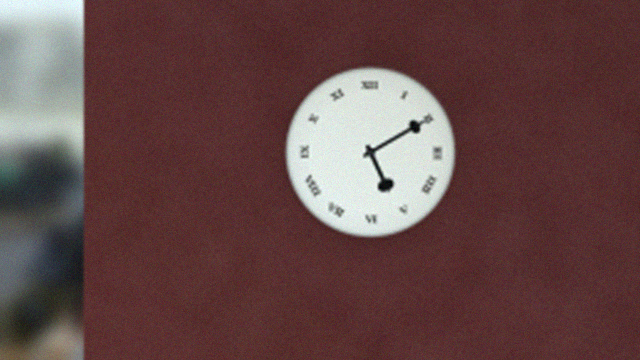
{"hour": 5, "minute": 10}
